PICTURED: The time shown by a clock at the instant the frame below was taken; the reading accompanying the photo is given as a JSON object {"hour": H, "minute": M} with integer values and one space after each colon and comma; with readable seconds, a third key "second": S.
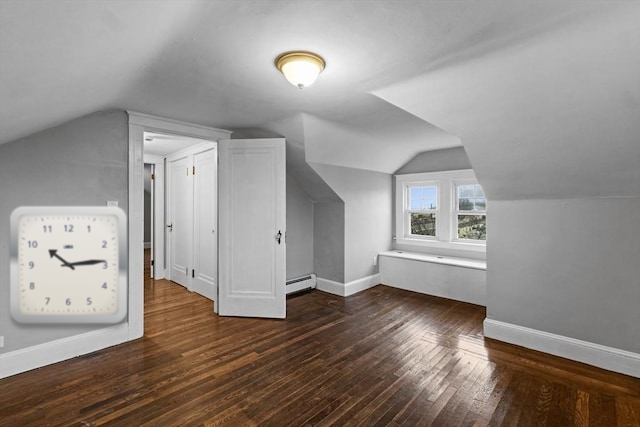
{"hour": 10, "minute": 14}
